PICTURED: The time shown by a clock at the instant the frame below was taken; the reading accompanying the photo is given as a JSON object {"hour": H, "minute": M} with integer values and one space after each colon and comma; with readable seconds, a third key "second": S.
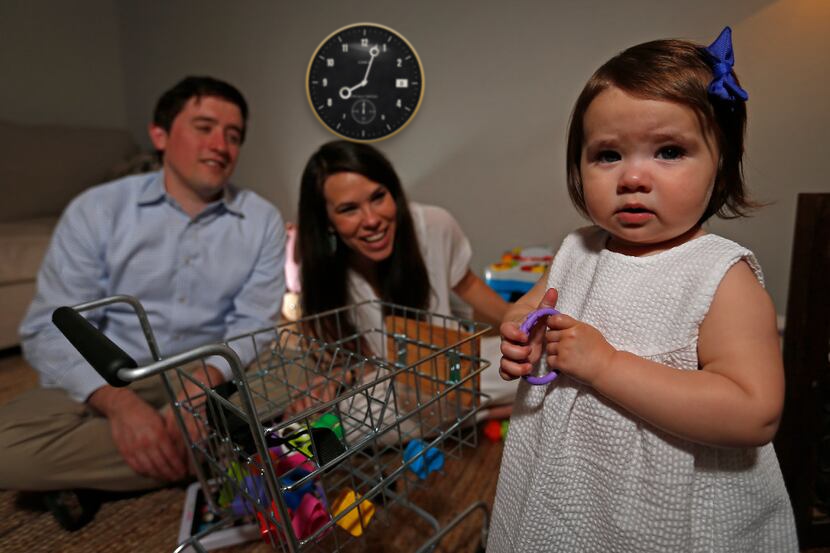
{"hour": 8, "minute": 3}
